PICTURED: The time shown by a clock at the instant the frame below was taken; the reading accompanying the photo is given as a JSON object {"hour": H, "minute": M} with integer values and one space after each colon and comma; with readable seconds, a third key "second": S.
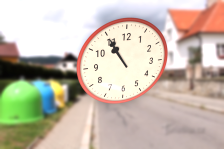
{"hour": 10, "minute": 55}
